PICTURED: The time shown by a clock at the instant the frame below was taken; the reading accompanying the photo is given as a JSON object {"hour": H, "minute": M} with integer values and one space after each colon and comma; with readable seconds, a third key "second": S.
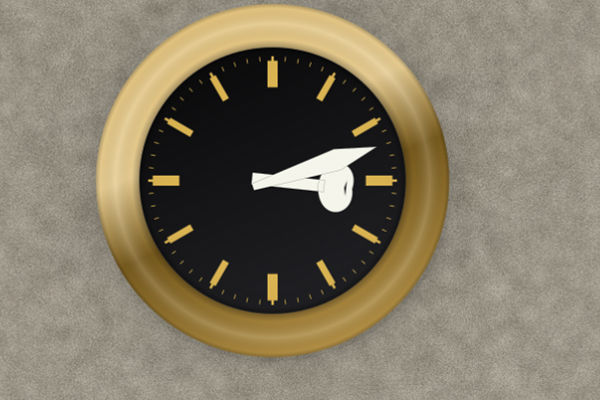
{"hour": 3, "minute": 12}
